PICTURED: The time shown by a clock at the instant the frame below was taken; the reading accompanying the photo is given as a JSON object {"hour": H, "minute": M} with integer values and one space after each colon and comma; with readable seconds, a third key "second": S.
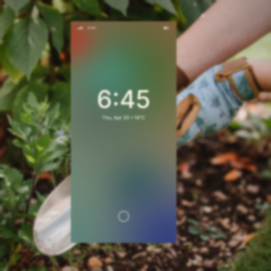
{"hour": 6, "minute": 45}
